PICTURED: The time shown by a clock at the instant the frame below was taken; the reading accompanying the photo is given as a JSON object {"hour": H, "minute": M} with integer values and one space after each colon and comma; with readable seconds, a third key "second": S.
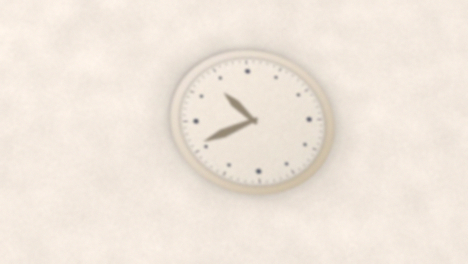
{"hour": 10, "minute": 41}
